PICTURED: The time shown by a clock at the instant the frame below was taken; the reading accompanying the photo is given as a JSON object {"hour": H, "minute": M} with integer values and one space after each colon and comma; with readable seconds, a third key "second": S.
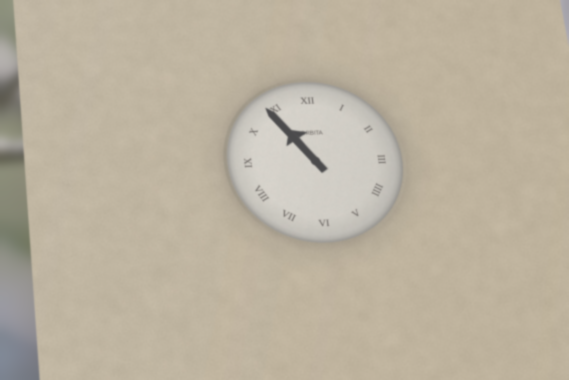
{"hour": 10, "minute": 54}
